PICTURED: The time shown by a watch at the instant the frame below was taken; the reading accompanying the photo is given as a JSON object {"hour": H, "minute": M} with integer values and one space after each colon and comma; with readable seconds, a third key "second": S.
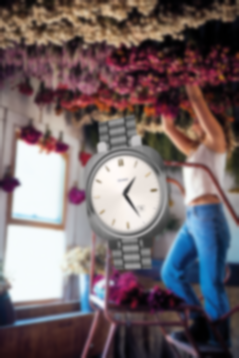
{"hour": 1, "minute": 25}
